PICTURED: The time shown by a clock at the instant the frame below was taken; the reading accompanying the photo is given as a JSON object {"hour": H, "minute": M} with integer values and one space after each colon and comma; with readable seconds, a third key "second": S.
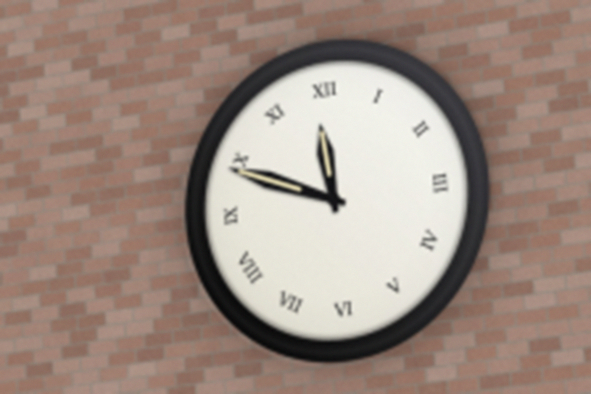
{"hour": 11, "minute": 49}
